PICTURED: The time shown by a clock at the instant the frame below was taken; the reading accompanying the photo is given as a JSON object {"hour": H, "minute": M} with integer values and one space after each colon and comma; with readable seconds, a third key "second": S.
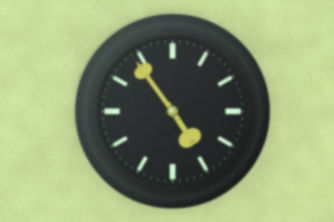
{"hour": 4, "minute": 54}
